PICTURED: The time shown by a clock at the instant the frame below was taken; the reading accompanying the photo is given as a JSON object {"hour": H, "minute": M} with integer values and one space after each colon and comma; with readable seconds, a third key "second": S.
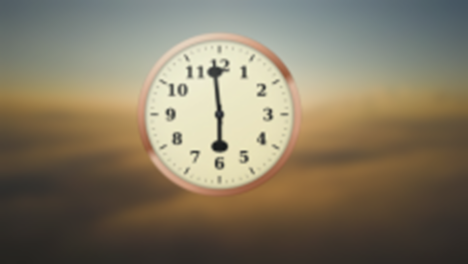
{"hour": 5, "minute": 59}
